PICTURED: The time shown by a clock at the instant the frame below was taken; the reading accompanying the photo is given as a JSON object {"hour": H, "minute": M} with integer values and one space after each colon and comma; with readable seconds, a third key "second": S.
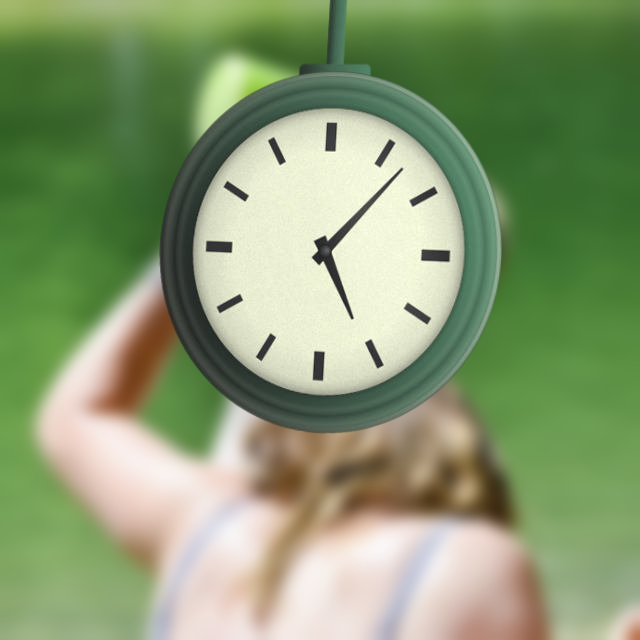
{"hour": 5, "minute": 7}
